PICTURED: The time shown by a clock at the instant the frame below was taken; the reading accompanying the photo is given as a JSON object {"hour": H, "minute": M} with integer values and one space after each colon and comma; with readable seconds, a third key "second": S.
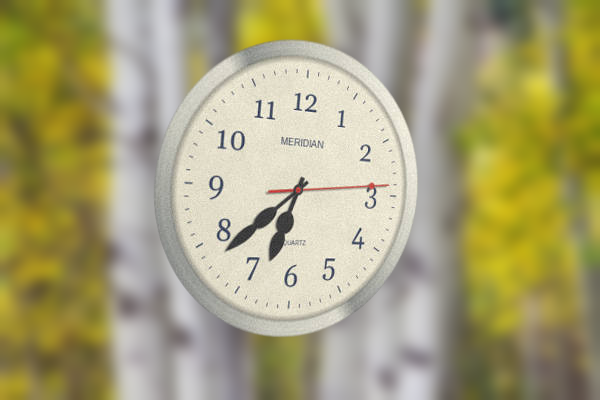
{"hour": 6, "minute": 38, "second": 14}
